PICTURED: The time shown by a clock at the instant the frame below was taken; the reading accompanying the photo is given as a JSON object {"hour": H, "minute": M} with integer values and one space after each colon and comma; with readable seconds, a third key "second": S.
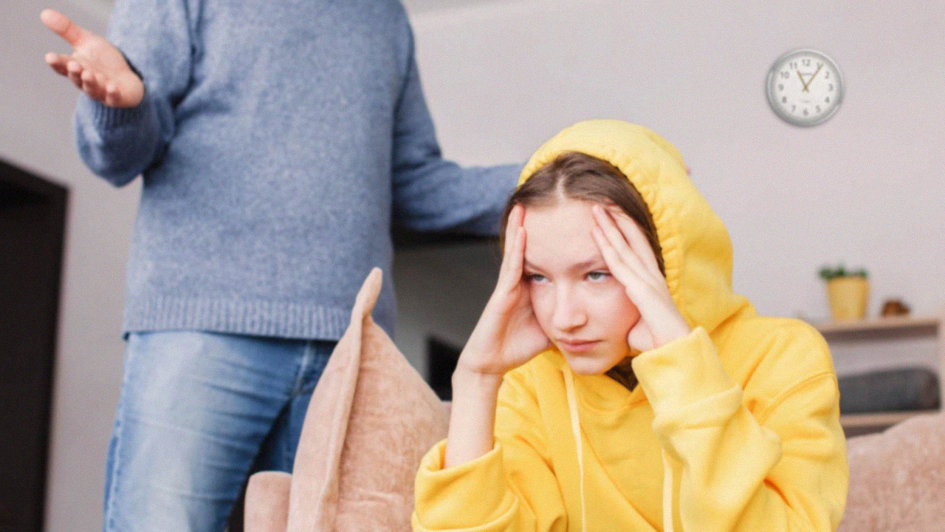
{"hour": 11, "minute": 6}
